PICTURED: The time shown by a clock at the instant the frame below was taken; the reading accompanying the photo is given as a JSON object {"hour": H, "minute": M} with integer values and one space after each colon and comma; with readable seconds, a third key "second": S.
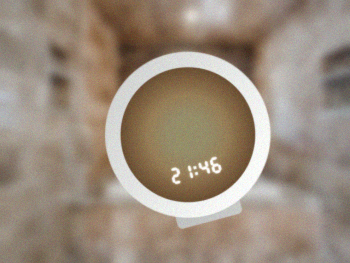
{"hour": 21, "minute": 46}
